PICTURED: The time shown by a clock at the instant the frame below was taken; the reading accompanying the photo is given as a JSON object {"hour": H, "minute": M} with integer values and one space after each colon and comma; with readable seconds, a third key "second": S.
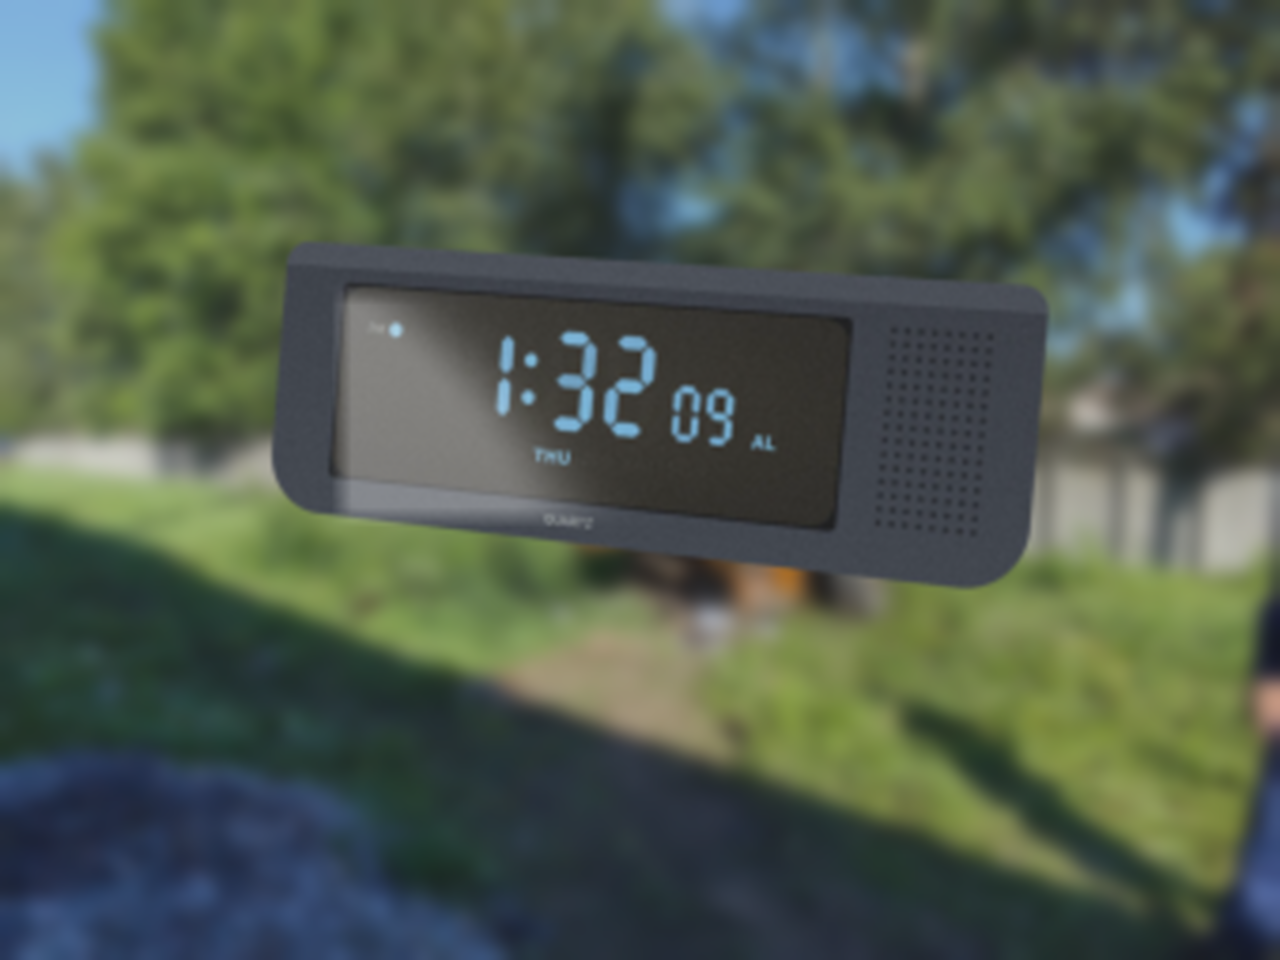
{"hour": 1, "minute": 32, "second": 9}
